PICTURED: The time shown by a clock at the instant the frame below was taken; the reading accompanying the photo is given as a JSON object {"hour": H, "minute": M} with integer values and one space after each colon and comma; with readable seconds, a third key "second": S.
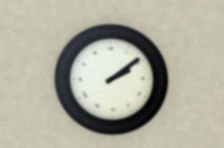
{"hour": 2, "minute": 9}
